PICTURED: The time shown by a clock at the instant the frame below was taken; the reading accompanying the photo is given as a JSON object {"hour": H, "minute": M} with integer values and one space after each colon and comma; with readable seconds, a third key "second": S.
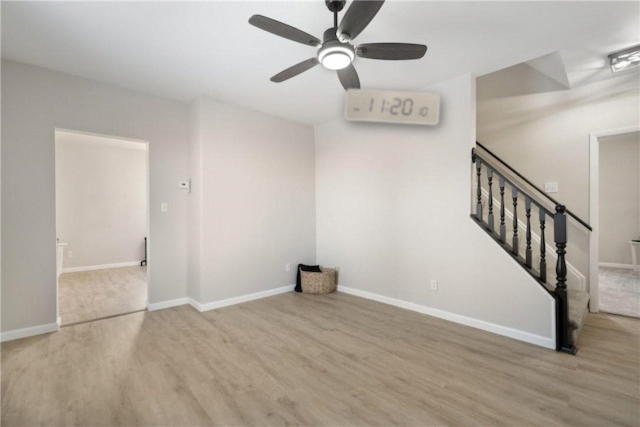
{"hour": 11, "minute": 20}
